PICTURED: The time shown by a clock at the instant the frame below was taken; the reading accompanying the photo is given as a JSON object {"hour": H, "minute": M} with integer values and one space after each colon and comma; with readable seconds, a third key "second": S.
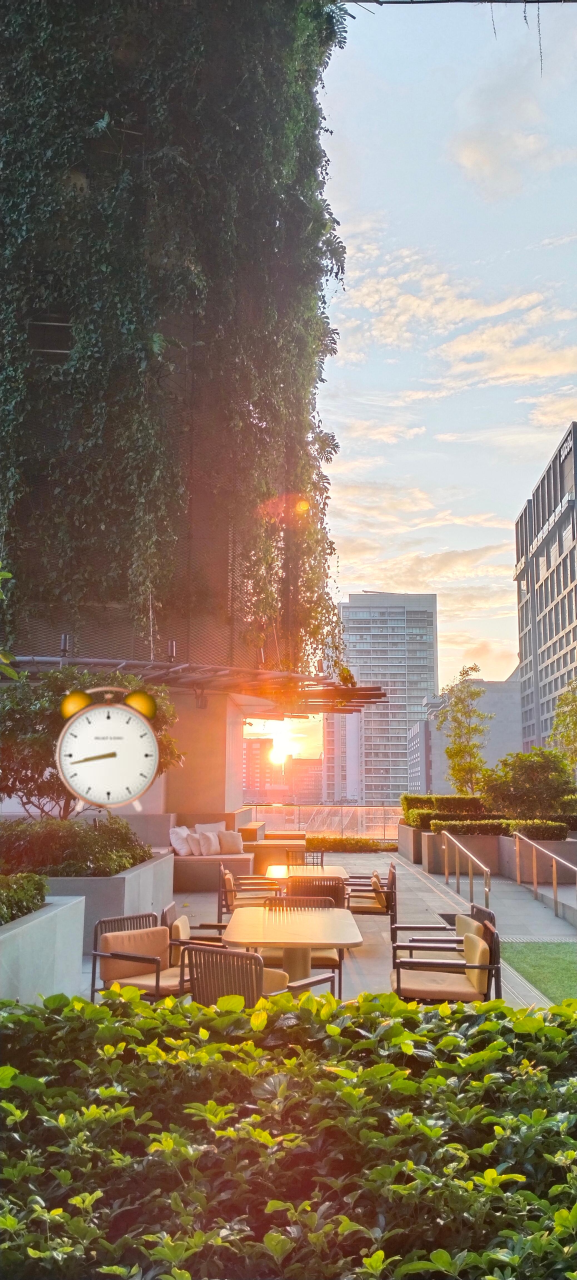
{"hour": 8, "minute": 43}
